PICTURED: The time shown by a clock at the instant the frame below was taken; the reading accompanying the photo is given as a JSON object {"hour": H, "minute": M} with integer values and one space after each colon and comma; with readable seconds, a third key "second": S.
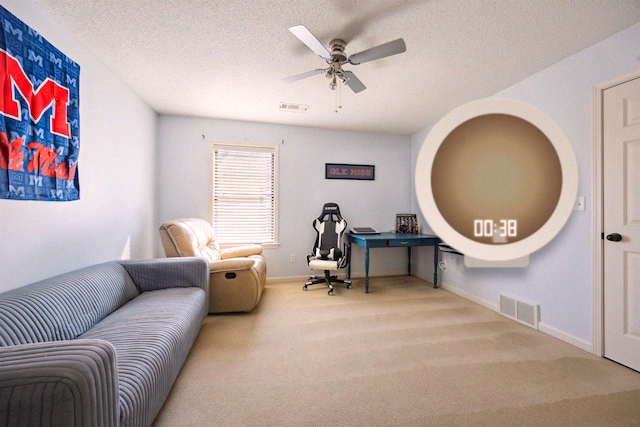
{"hour": 0, "minute": 38}
